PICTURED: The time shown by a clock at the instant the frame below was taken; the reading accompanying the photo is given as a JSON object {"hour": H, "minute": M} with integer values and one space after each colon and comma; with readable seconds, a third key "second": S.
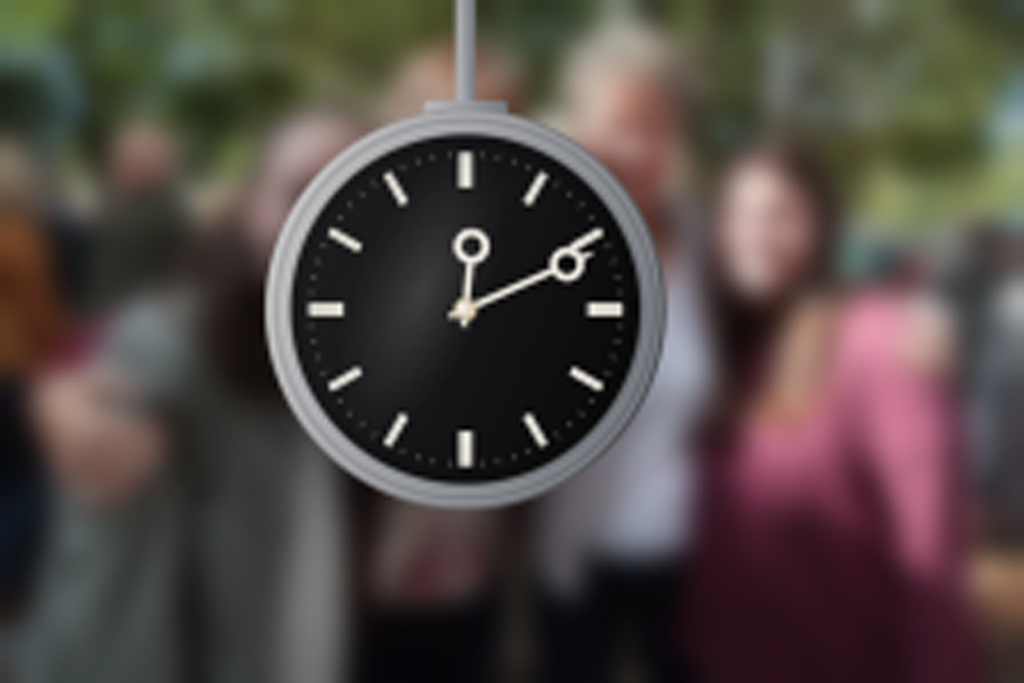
{"hour": 12, "minute": 11}
